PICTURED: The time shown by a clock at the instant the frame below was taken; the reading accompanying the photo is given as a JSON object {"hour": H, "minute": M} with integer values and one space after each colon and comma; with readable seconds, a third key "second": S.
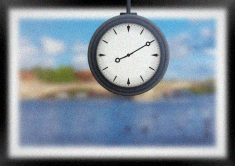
{"hour": 8, "minute": 10}
